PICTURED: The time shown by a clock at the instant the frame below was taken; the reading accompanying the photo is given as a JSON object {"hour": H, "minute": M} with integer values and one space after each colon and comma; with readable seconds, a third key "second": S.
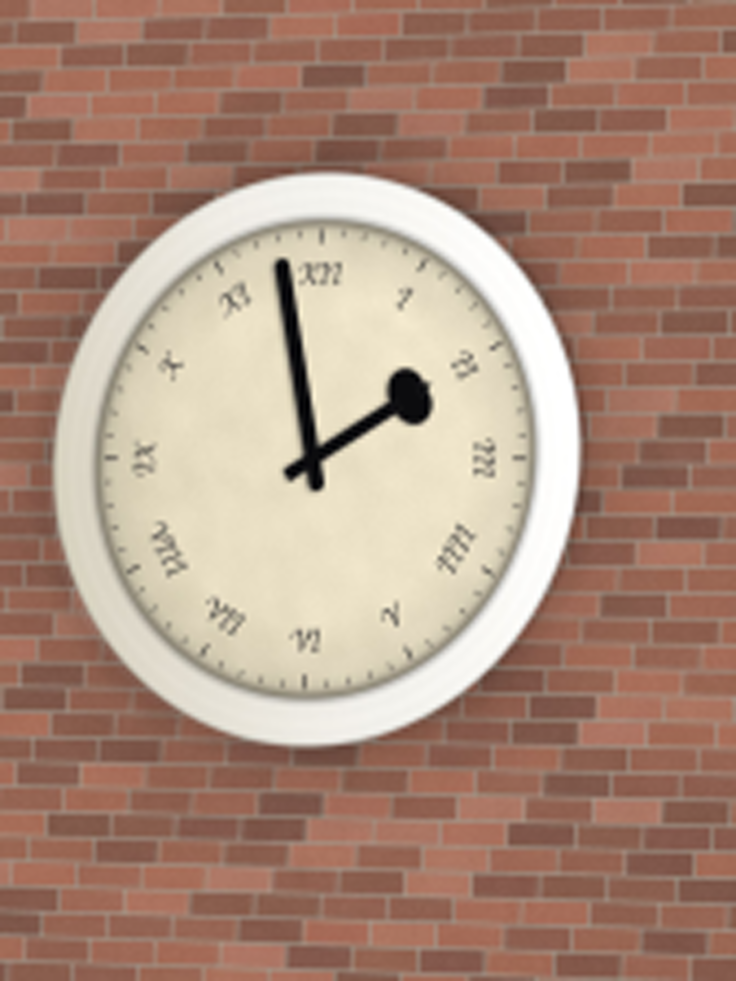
{"hour": 1, "minute": 58}
